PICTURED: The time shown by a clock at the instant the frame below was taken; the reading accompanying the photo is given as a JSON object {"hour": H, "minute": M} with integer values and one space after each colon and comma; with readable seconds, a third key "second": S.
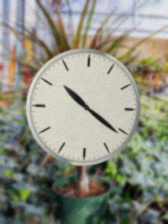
{"hour": 10, "minute": 21}
